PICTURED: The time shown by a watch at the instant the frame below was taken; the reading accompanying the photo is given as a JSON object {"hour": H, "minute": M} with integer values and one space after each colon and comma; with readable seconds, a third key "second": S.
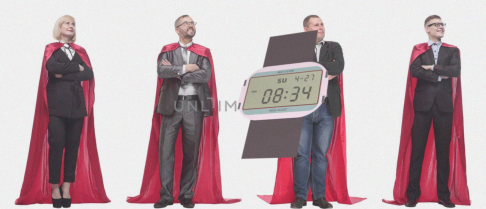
{"hour": 8, "minute": 34}
